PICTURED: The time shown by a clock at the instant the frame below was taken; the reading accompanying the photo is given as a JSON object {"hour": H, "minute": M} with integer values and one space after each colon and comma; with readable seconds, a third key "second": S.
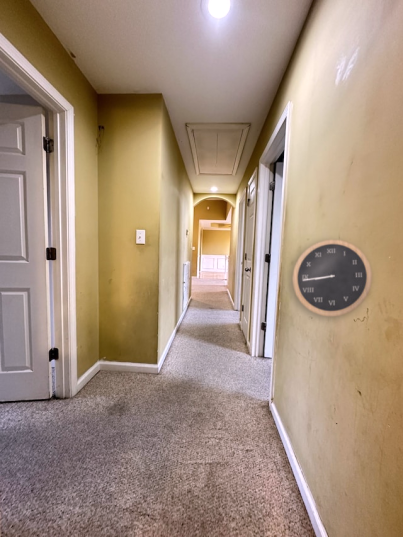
{"hour": 8, "minute": 44}
